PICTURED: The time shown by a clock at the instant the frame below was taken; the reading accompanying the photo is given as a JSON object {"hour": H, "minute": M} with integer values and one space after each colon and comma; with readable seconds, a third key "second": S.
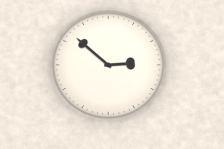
{"hour": 2, "minute": 52}
